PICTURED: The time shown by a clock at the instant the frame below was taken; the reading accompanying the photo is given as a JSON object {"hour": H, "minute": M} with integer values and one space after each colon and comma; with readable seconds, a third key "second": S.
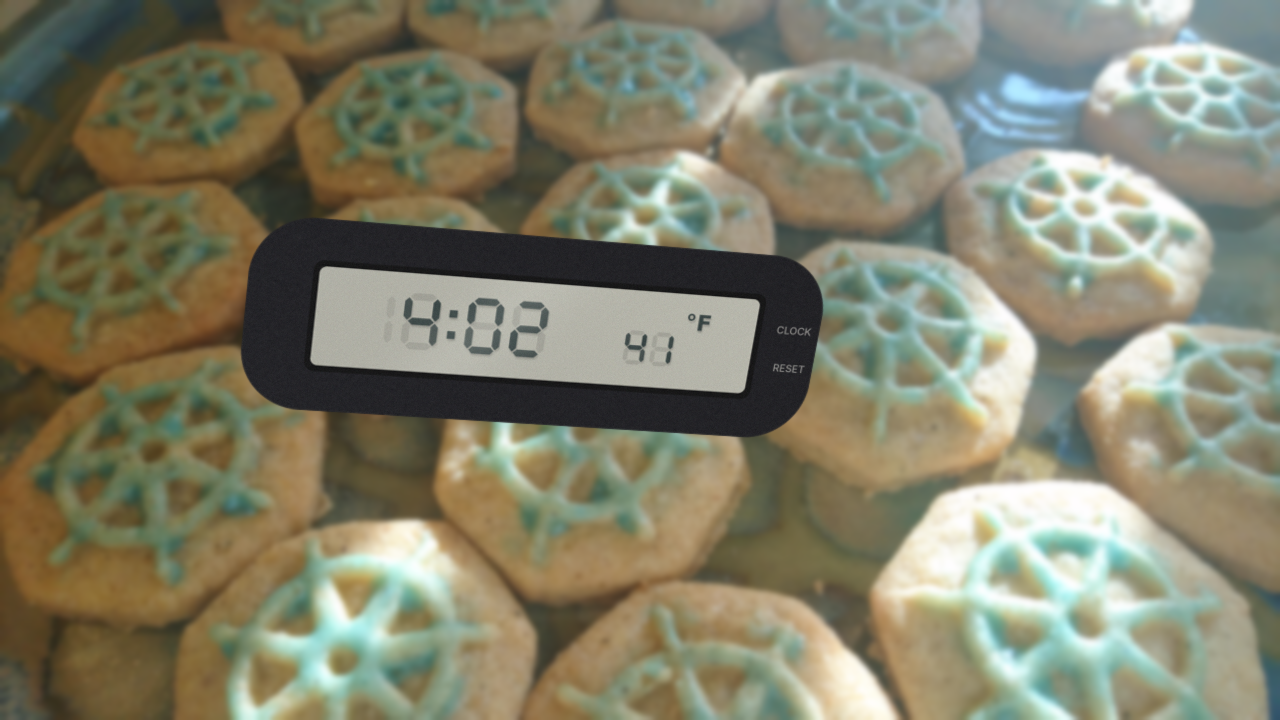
{"hour": 4, "minute": 2}
